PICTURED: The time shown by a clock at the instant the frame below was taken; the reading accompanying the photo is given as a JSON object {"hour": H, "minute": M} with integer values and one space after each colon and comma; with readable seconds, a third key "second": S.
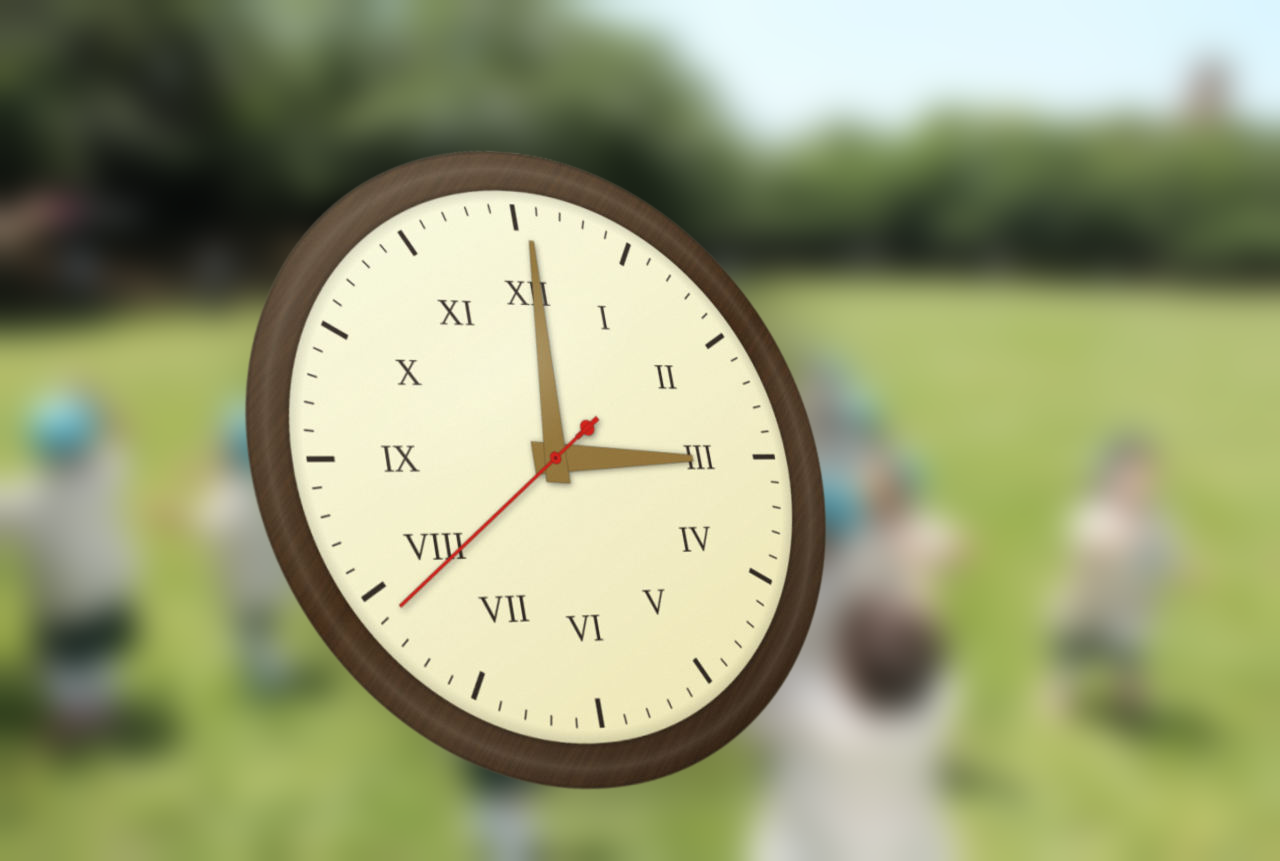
{"hour": 3, "minute": 0, "second": 39}
